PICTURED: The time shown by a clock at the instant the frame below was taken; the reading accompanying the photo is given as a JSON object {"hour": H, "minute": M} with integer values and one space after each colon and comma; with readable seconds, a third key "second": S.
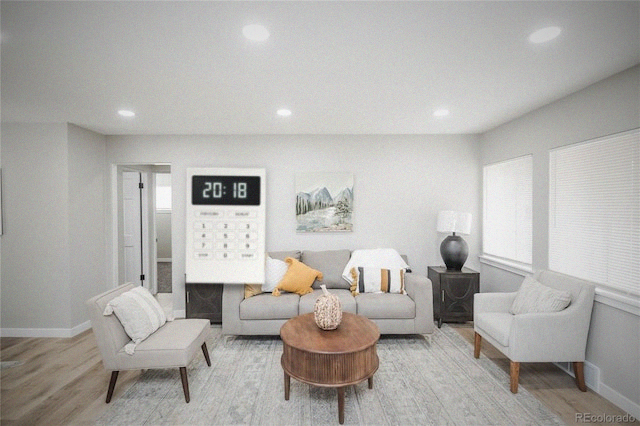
{"hour": 20, "minute": 18}
